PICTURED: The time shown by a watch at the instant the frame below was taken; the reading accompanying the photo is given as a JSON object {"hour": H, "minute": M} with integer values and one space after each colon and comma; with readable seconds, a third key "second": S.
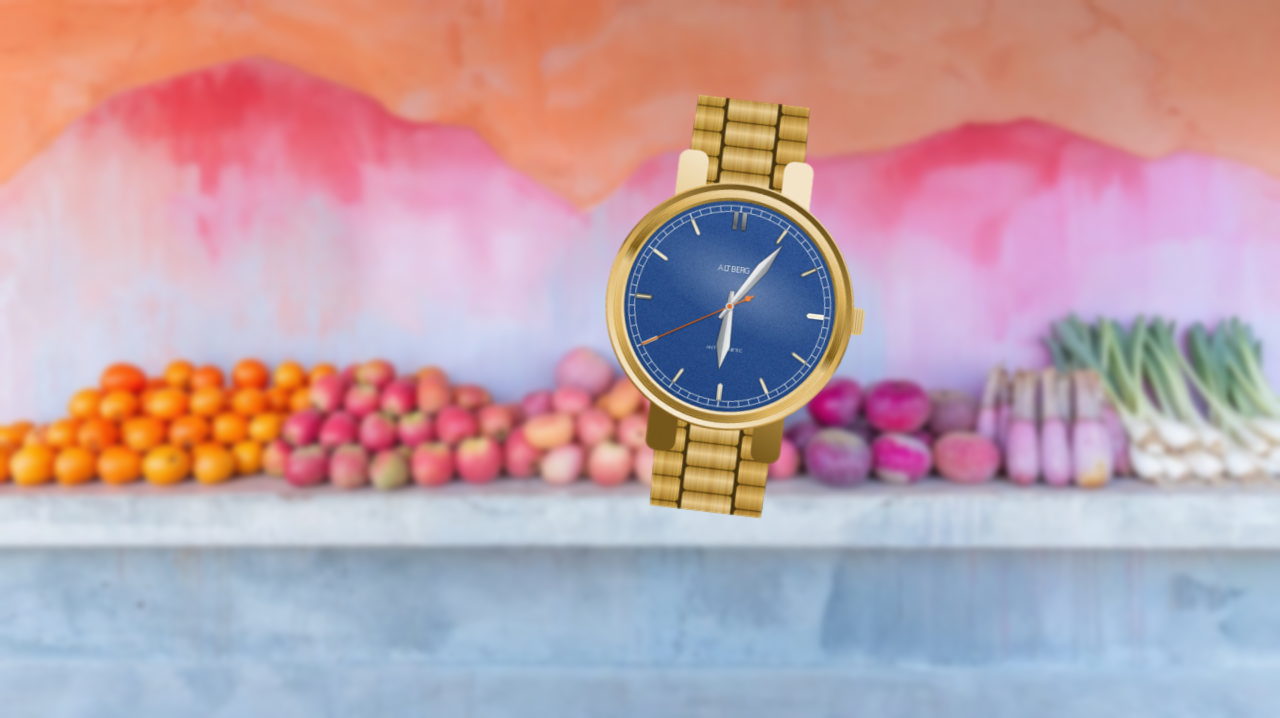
{"hour": 6, "minute": 5, "second": 40}
